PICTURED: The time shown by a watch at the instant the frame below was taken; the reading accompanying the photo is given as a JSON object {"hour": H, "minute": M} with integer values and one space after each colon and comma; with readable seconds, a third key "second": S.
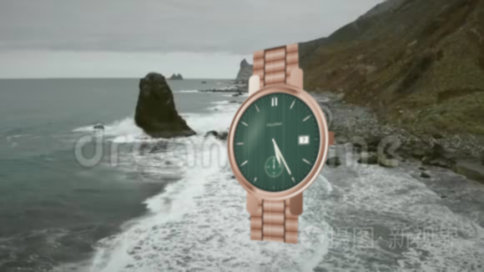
{"hour": 5, "minute": 25}
